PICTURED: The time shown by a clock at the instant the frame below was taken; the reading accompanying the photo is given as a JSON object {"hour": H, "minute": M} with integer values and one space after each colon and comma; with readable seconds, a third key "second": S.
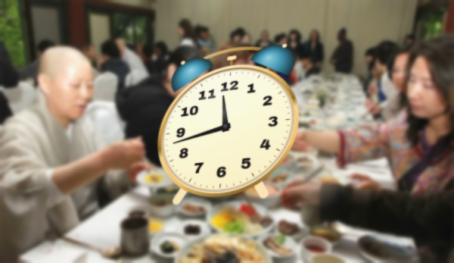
{"hour": 11, "minute": 43}
